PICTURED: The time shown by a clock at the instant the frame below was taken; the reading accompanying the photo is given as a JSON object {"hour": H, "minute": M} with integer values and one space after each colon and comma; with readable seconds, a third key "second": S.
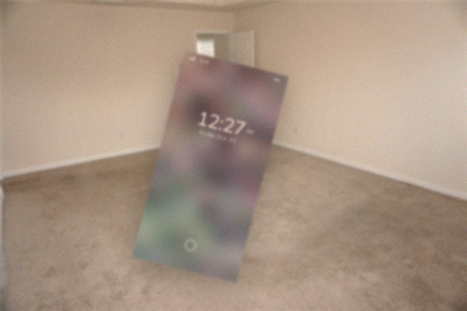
{"hour": 12, "minute": 27}
